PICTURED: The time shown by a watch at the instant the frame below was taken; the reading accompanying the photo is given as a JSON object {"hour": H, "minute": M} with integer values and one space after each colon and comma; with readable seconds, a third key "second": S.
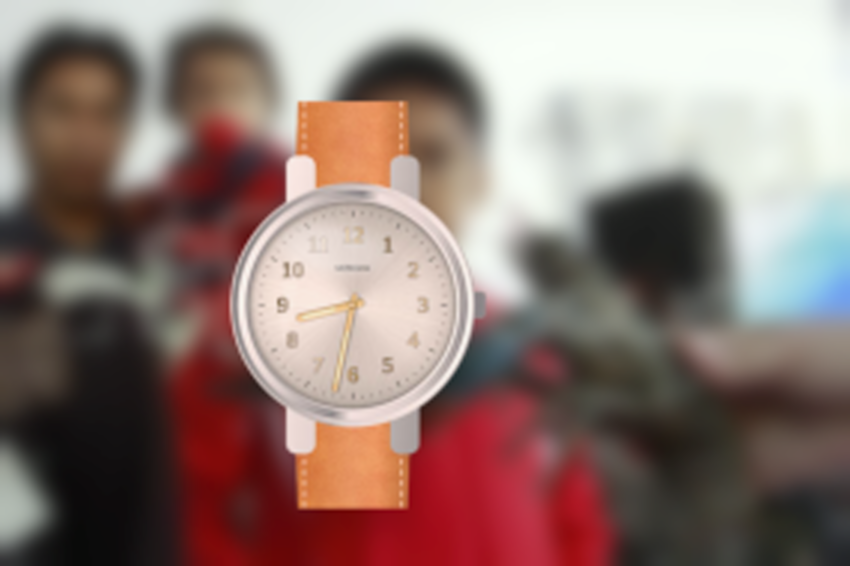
{"hour": 8, "minute": 32}
